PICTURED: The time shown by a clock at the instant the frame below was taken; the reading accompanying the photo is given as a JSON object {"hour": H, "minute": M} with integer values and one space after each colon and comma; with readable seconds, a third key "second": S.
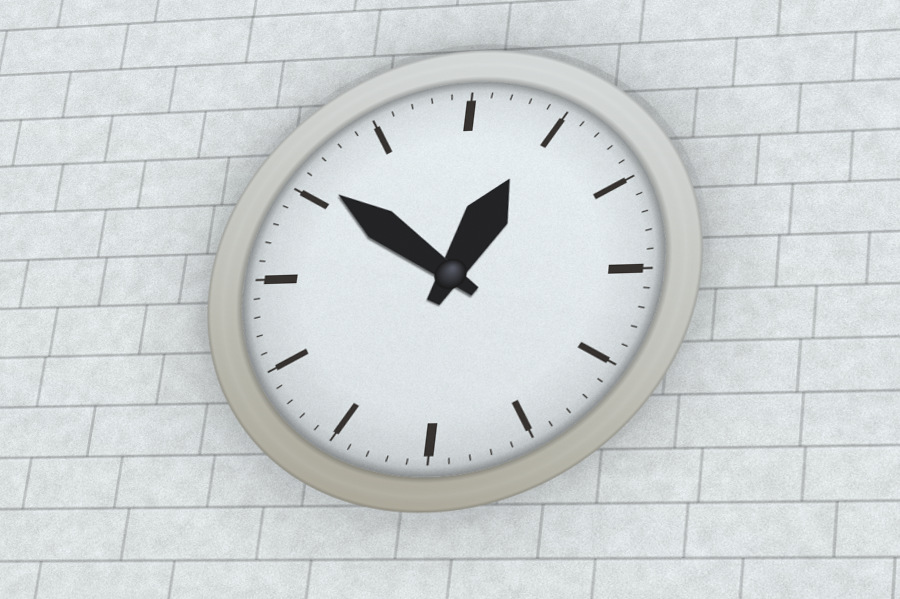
{"hour": 12, "minute": 51}
